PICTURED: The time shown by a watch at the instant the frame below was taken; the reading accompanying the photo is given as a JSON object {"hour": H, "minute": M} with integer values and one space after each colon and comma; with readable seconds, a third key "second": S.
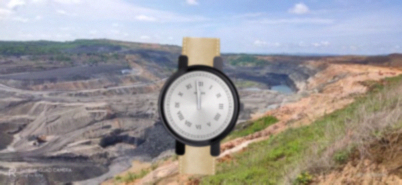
{"hour": 11, "minute": 59}
